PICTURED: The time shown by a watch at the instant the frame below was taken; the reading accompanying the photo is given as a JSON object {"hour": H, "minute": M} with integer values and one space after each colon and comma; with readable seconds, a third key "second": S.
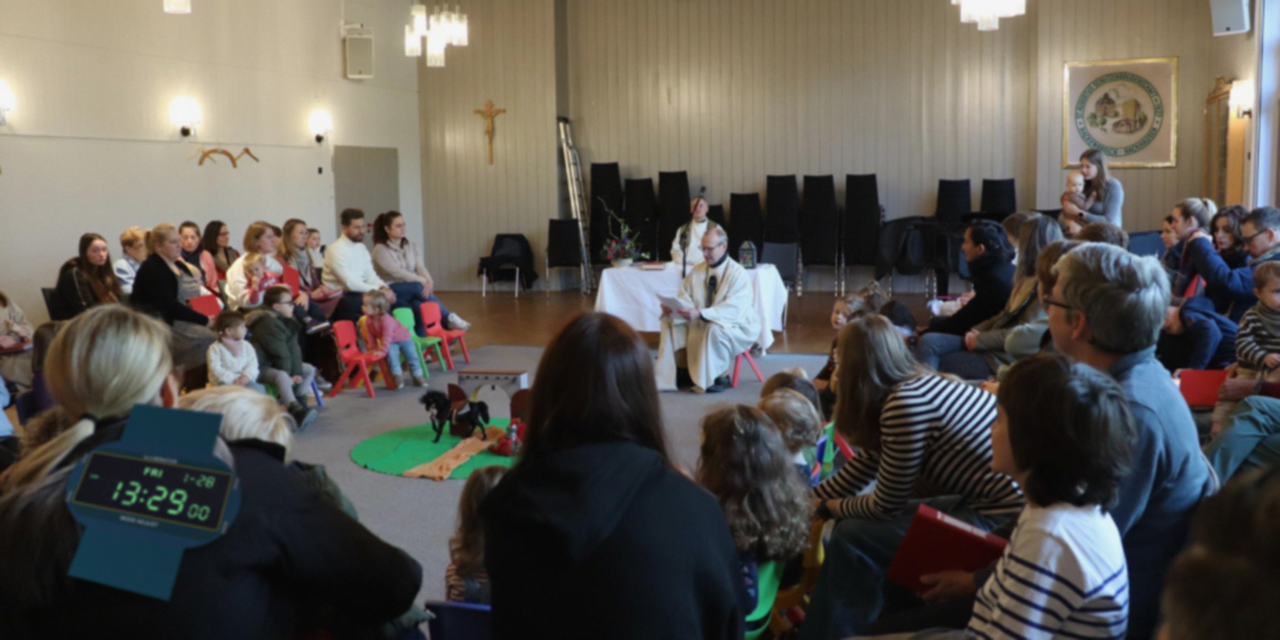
{"hour": 13, "minute": 29}
